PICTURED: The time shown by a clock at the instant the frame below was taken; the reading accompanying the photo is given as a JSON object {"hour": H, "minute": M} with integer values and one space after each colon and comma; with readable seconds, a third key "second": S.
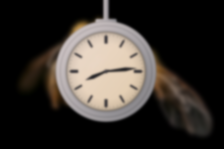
{"hour": 8, "minute": 14}
